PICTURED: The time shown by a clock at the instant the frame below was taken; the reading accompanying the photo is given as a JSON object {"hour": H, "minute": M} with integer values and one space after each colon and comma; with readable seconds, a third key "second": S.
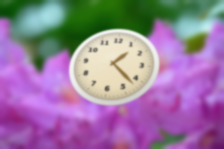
{"hour": 1, "minute": 22}
